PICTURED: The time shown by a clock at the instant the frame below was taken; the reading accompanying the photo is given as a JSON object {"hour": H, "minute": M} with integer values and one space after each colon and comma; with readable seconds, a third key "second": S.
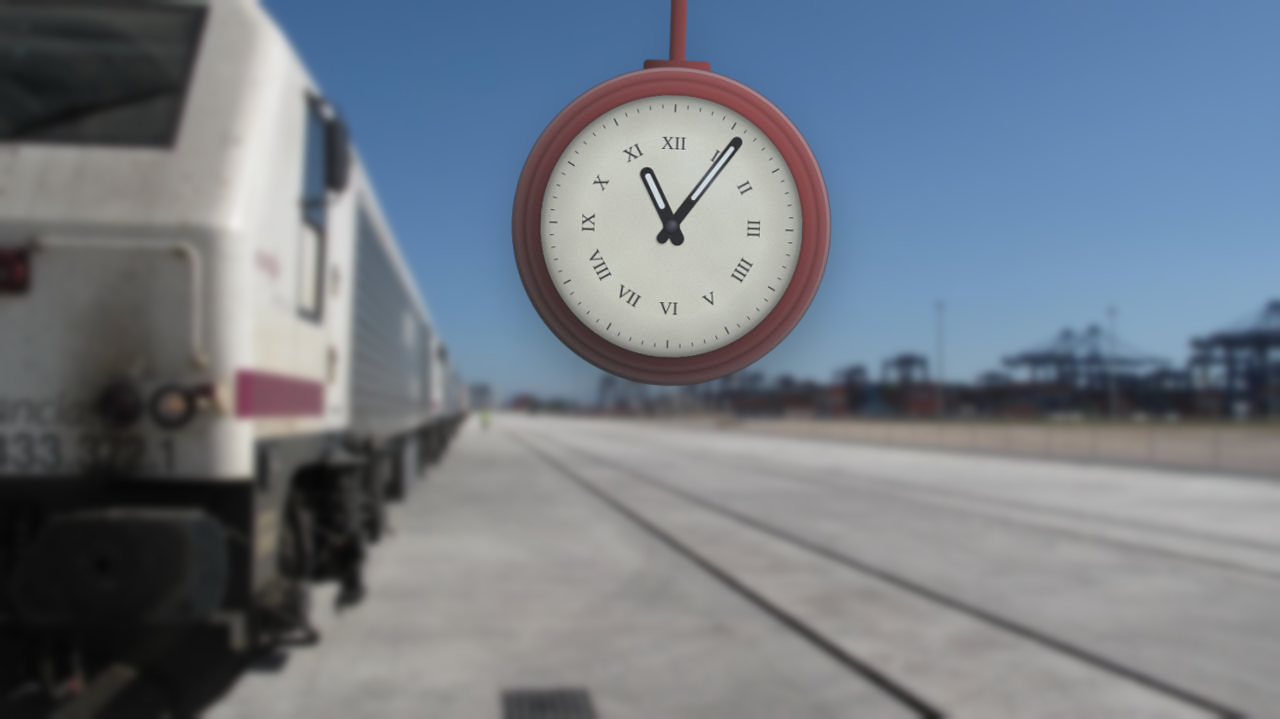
{"hour": 11, "minute": 6}
